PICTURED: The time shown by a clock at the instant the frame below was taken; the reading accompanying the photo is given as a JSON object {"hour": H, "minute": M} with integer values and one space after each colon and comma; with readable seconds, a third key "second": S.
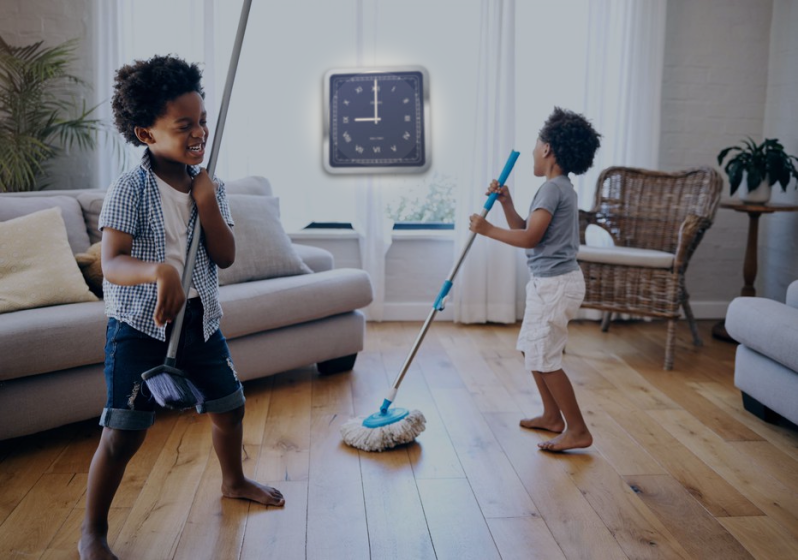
{"hour": 9, "minute": 0}
